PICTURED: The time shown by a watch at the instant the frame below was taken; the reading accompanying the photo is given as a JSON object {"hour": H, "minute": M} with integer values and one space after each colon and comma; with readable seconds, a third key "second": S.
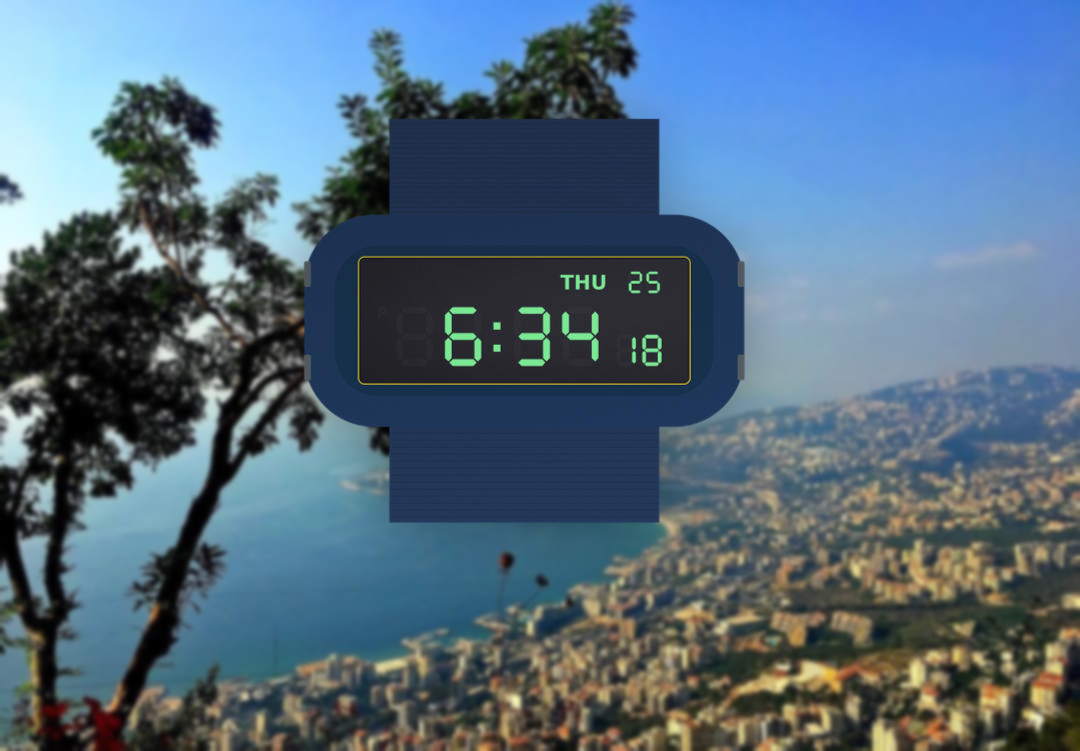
{"hour": 6, "minute": 34, "second": 18}
